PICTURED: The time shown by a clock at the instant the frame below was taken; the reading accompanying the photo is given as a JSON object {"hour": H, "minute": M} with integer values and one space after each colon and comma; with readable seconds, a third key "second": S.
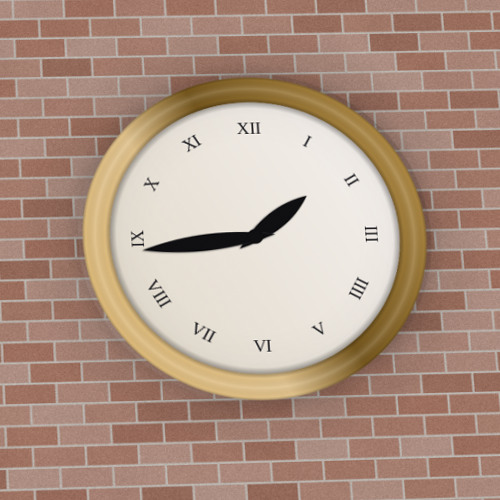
{"hour": 1, "minute": 44}
